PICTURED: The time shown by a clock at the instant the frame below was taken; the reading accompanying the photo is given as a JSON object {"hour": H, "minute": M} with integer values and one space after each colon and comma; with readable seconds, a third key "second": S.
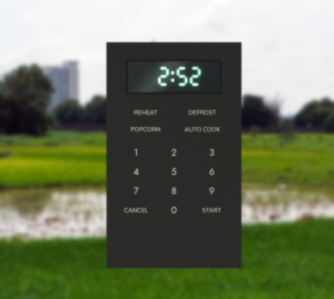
{"hour": 2, "minute": 52}
